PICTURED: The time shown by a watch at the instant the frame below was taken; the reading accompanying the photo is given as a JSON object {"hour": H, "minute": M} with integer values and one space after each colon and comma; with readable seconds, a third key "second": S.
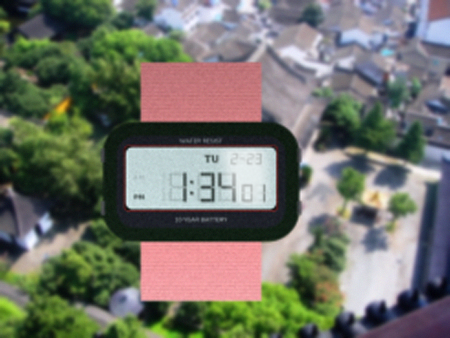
{"hour": 1, "minute": 34, "second": 1}
